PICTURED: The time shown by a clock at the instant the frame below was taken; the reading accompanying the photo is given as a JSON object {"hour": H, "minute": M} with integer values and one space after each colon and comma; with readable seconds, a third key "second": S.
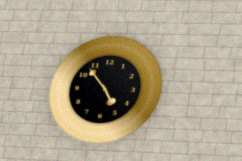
{"hour": 4, "minute": 53}
